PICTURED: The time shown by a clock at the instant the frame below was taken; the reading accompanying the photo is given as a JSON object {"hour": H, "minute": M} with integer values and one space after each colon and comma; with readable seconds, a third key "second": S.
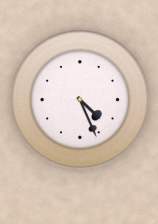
{"hour": 4, "minute": 26}
